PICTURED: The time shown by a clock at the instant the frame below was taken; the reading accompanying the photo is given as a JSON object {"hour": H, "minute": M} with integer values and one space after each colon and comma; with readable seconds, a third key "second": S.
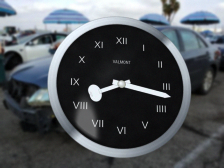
{"hour": 8, "minute": 17}
